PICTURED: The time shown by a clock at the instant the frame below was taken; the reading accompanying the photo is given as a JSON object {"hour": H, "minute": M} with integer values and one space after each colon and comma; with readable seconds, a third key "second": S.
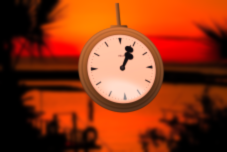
{"hour": 1, "minute": 4}
